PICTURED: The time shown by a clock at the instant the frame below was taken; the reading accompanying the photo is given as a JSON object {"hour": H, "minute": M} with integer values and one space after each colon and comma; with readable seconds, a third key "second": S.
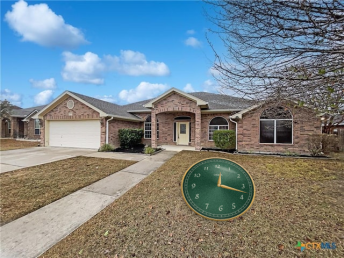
{"hour": 12, "minute": 18}
